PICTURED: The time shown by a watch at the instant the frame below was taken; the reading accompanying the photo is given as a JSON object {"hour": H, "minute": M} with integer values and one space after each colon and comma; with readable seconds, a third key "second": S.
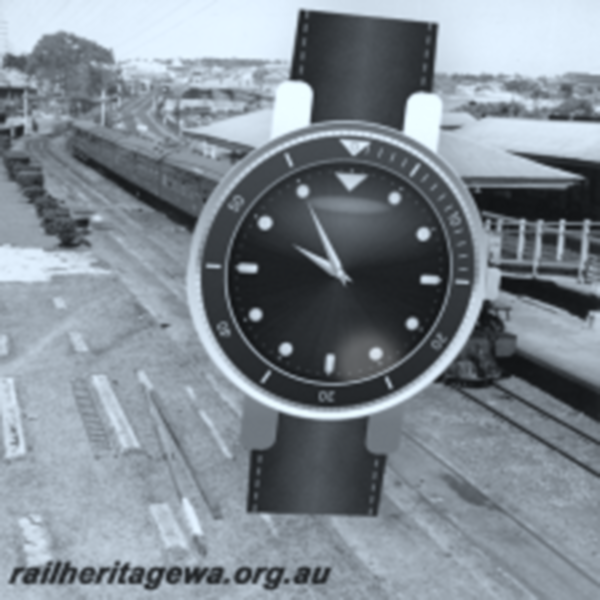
{"hour": 9, "minute": 55}
